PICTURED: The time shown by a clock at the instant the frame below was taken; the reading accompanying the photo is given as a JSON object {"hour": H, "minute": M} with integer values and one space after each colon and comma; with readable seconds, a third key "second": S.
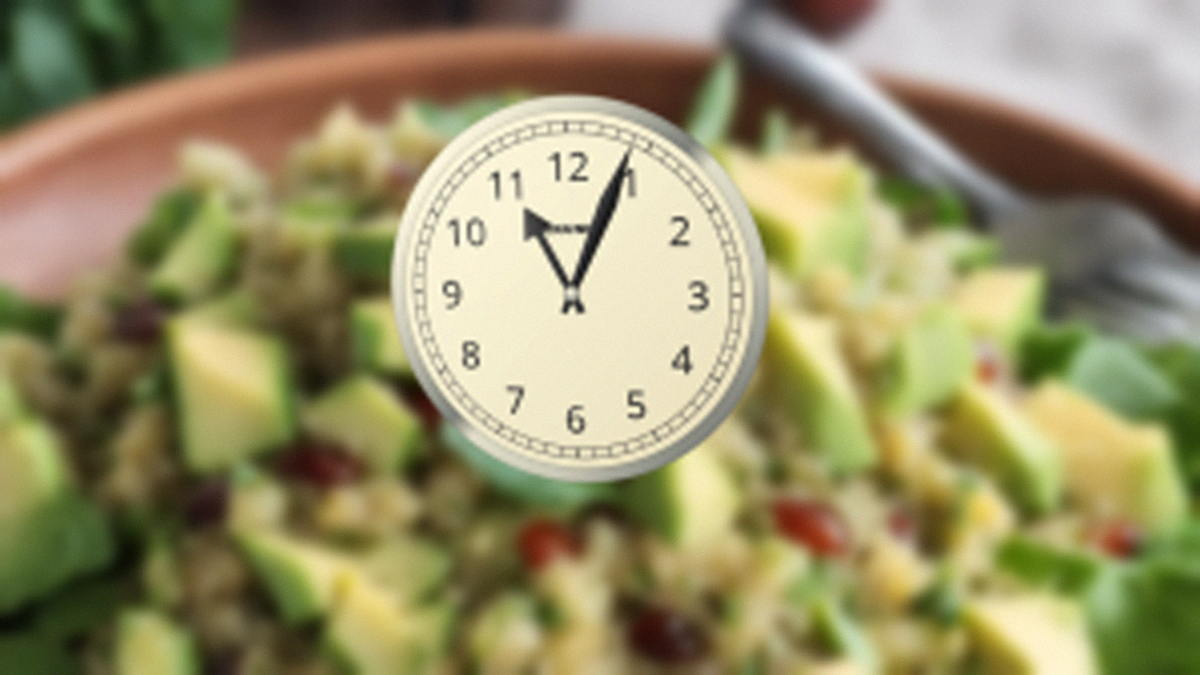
{"hour": 11, "minute": 4}
